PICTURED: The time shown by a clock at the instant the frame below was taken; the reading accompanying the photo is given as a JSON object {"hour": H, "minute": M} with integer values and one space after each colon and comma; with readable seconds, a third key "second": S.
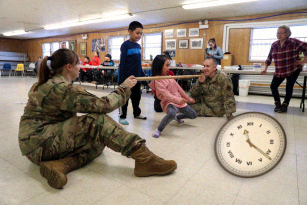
{"hour": 11, "minute": 22}
